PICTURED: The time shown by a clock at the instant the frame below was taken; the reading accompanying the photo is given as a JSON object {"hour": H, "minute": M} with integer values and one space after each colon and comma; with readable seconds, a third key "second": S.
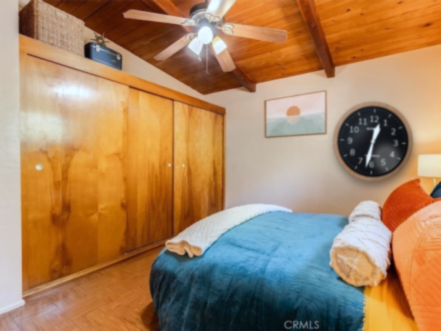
{"hour": 12, "minute": 32}
